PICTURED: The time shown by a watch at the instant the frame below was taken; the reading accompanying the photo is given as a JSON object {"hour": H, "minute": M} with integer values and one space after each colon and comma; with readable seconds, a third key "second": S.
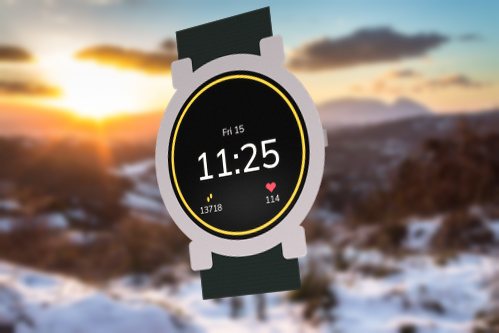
{"hour": 11, "minute": 25}
